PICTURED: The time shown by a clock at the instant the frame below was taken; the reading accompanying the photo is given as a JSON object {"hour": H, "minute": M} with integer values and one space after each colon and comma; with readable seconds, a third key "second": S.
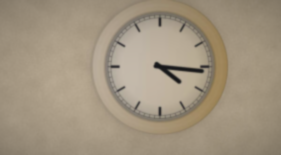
{"hour": 4, "minute": 16}
